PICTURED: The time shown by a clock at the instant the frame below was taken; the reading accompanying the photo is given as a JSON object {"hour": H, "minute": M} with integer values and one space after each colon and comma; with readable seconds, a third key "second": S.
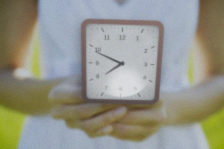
{"hour": 7, "minute": 49}
